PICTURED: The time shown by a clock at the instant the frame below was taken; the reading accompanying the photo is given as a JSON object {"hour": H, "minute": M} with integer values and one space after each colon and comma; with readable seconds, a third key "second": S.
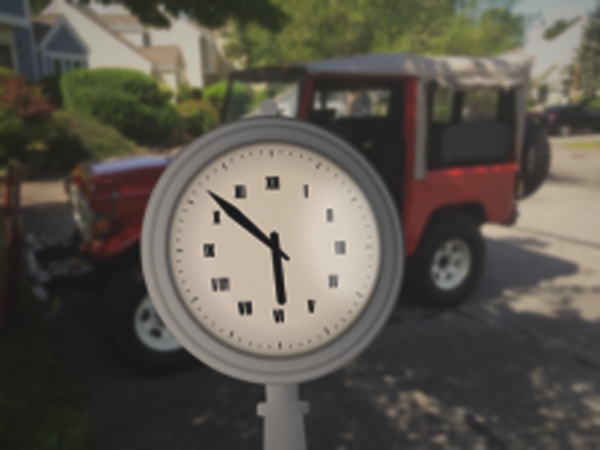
{"hour": 5, "minute": 52}
